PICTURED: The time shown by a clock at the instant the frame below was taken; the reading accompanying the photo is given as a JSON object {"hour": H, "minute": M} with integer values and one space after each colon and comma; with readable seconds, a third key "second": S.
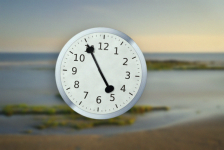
{"hour": 4, "minute": 55}
